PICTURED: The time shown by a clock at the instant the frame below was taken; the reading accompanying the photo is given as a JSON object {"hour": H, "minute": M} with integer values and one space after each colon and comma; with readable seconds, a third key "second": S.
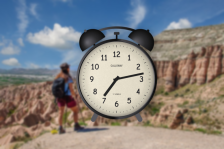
{"hour": 7, "minute": 13}
